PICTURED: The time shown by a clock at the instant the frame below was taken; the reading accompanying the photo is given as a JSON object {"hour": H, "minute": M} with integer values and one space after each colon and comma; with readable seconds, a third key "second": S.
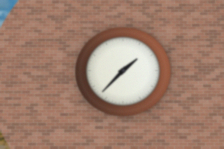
{"hour": 1, "minute": 37}
